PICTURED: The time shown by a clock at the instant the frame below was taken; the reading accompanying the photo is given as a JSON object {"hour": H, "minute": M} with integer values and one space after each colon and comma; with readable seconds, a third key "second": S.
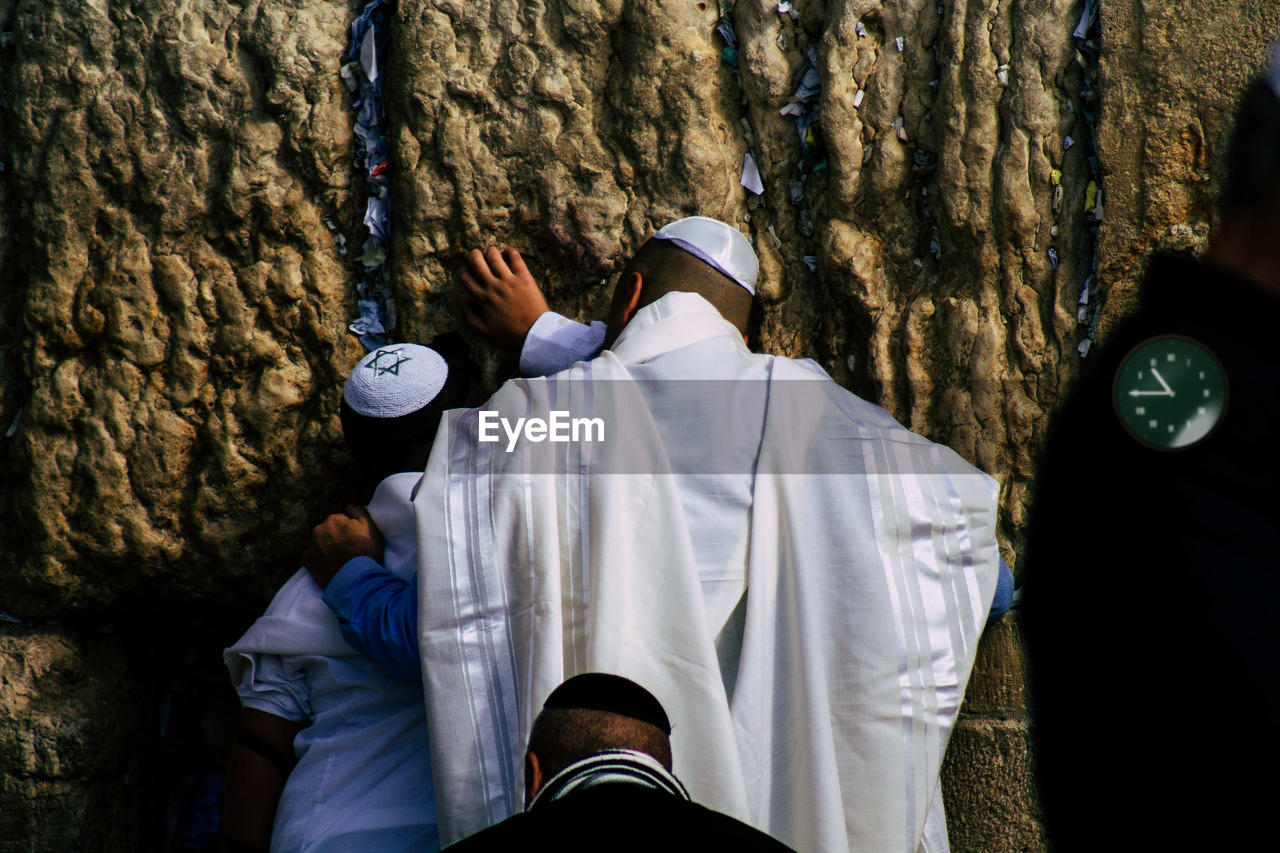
{"hour": 10, "minute": 45}
